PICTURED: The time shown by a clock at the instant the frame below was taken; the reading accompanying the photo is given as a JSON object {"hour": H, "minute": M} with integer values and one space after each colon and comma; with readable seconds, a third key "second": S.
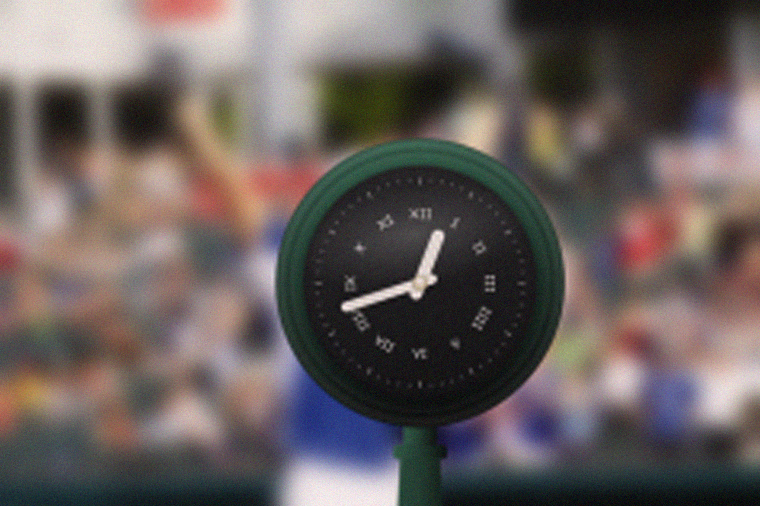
{"hour": 12, "minute": 42}
